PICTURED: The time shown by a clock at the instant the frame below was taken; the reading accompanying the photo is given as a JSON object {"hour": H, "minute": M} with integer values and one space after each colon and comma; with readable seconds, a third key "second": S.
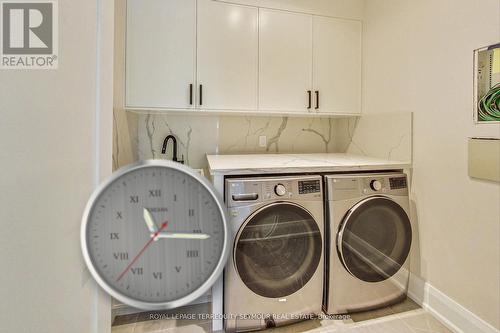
{"hour": 11, "minute": 15, "second": 37}
